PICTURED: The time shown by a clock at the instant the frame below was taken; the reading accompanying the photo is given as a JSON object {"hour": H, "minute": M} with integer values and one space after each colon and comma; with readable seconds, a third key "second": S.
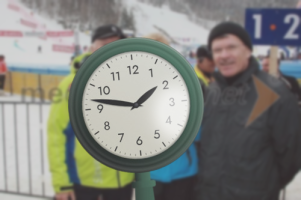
{"hour": 1, "minute": 47}
